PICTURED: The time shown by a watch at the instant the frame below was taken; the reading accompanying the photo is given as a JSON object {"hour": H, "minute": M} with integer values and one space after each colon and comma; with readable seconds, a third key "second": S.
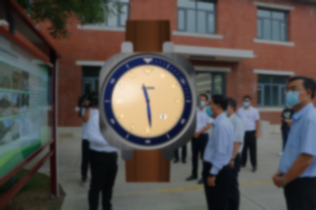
{"hour": 11, "minute": 29}
